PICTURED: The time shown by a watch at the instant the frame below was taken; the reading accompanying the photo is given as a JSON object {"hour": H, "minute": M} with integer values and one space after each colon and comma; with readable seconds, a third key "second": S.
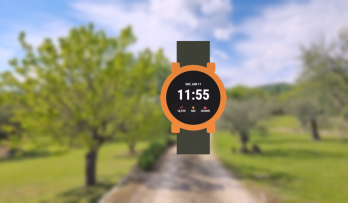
{"hour": 11, "minute": 55}
